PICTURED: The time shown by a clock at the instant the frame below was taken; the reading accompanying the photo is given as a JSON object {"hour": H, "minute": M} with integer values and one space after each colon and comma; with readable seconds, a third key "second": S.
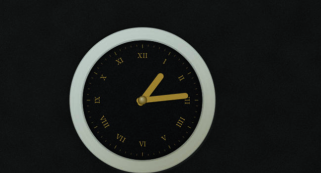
{"hour": 1, "minute": 14}
